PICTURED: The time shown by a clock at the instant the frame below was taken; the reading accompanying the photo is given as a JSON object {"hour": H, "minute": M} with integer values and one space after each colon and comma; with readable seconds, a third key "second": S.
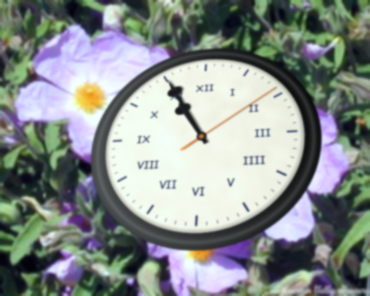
{"hour": 10, "minute": 55, "second": 9}
